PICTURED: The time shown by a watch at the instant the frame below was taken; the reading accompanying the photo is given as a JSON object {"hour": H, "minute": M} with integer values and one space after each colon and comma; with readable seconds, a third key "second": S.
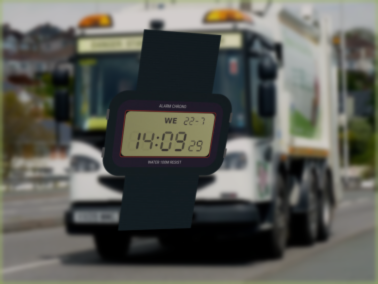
{"hour": 14, "minute": 9, "second": 29}
